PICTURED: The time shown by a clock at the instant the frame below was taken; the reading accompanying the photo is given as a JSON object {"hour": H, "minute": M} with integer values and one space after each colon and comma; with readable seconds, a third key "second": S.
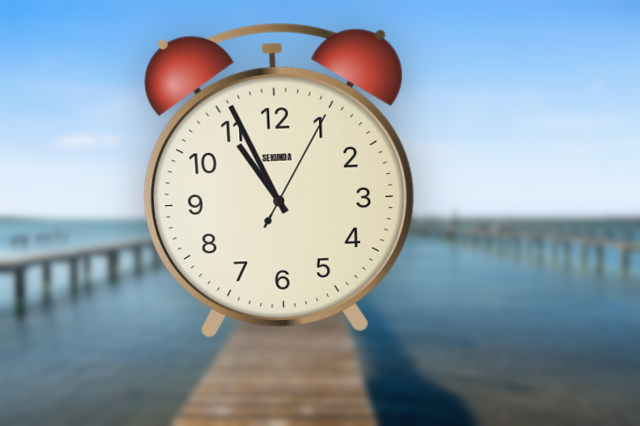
{"hour": 10, "minute": 56, "second": 5}
